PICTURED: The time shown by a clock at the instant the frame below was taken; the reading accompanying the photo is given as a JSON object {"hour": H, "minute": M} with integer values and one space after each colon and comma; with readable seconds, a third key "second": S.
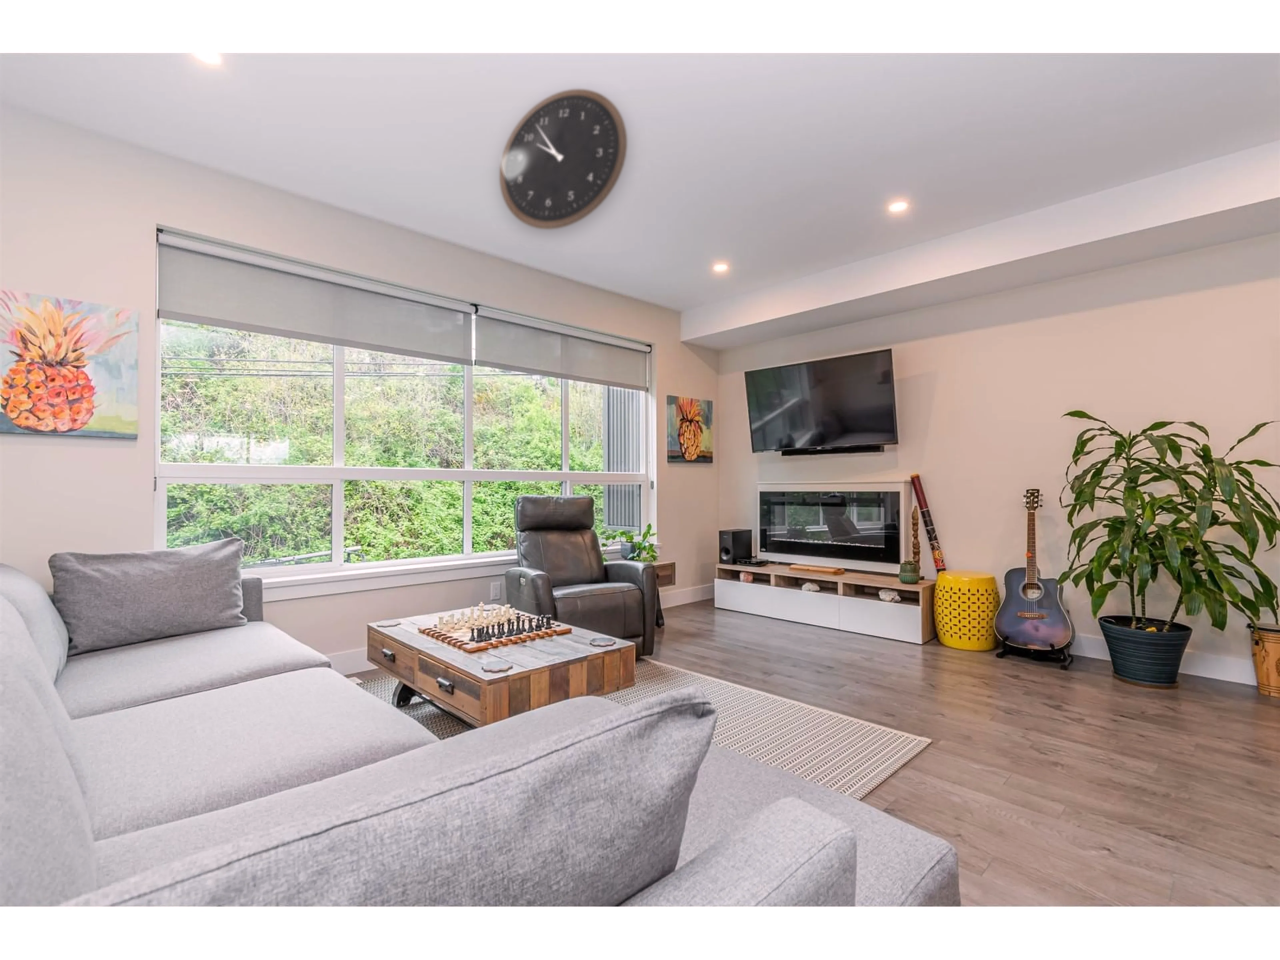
{"hour": 9, "minute": 53}
